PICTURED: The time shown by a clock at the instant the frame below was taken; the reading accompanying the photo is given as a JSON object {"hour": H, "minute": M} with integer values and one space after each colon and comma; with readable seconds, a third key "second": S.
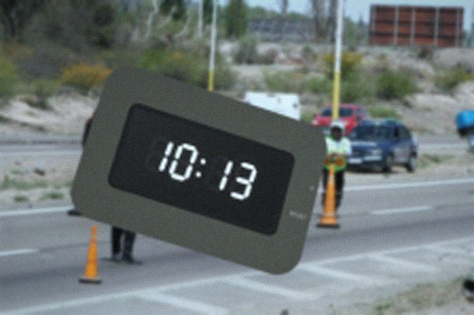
{"hour": 10, "minute": 13}
